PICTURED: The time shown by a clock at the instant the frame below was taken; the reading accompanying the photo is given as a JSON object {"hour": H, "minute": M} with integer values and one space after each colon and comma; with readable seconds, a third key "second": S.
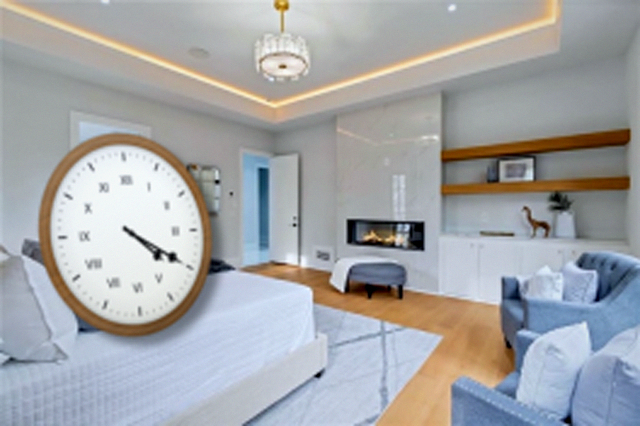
{"hour": 4, "minute": 20}
